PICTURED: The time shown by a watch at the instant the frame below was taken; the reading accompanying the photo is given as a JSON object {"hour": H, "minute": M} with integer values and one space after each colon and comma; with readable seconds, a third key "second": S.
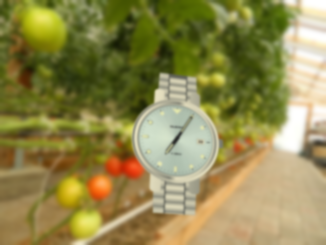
{"hour": 7, "minute": 5}
